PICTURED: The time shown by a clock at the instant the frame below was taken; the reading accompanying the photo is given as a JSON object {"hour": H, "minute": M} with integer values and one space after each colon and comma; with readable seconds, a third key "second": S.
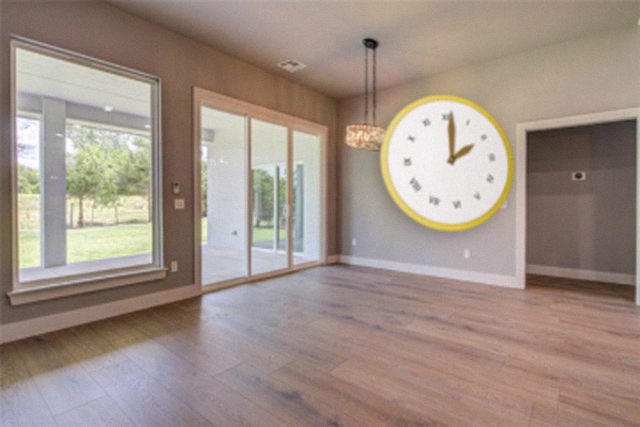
{"hour": 2, "minute": 1}
